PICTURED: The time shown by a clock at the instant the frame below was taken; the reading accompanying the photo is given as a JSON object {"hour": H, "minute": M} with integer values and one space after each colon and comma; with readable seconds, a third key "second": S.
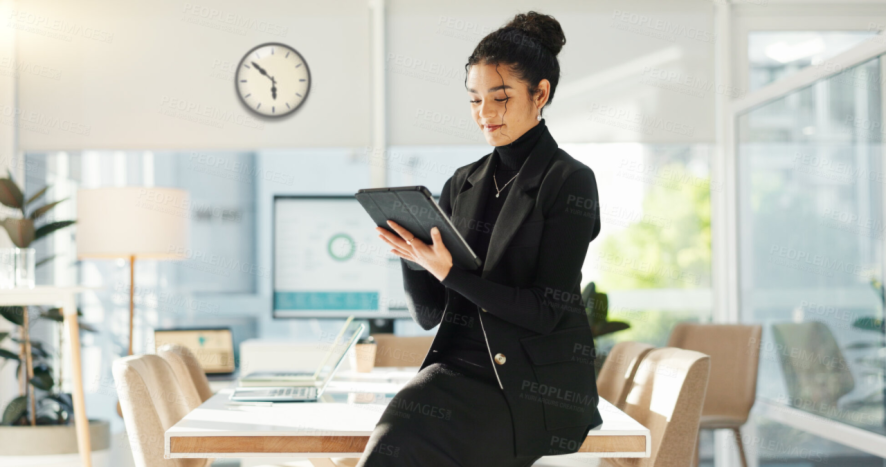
{"hour": 5, "minute": 52}
